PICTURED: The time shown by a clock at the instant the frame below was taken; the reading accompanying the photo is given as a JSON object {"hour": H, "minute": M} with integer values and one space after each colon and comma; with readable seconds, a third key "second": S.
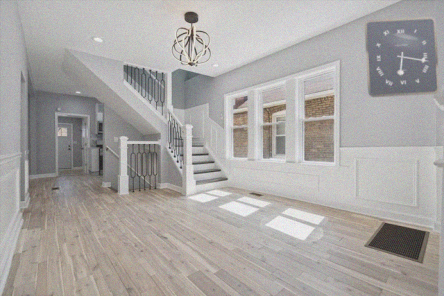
{"hour": 6, "minute": 17}
